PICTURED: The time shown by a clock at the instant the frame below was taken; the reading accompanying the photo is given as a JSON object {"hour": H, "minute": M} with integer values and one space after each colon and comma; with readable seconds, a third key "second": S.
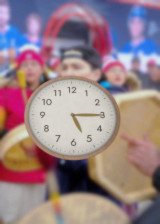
{"hour": 5, "minute": 15}
